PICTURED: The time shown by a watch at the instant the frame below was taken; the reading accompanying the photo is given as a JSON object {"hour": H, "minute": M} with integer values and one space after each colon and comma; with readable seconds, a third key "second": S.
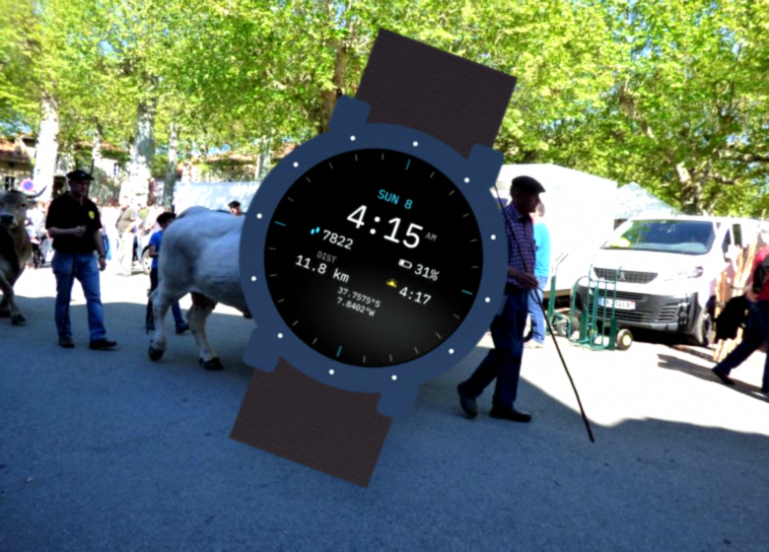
{"hour": 4, "minute": 15}
